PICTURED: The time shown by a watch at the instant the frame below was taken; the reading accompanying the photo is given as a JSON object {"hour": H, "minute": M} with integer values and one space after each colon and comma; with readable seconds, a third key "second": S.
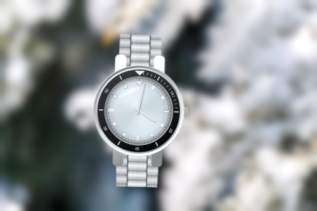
{"hour": 4, "minute": 2}
